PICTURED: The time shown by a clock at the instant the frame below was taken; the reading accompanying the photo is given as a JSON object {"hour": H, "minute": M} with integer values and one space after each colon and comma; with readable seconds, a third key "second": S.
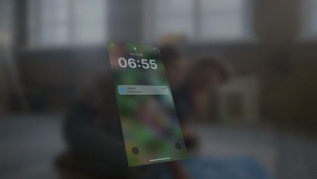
{"hour": 6, "minute": 55}
